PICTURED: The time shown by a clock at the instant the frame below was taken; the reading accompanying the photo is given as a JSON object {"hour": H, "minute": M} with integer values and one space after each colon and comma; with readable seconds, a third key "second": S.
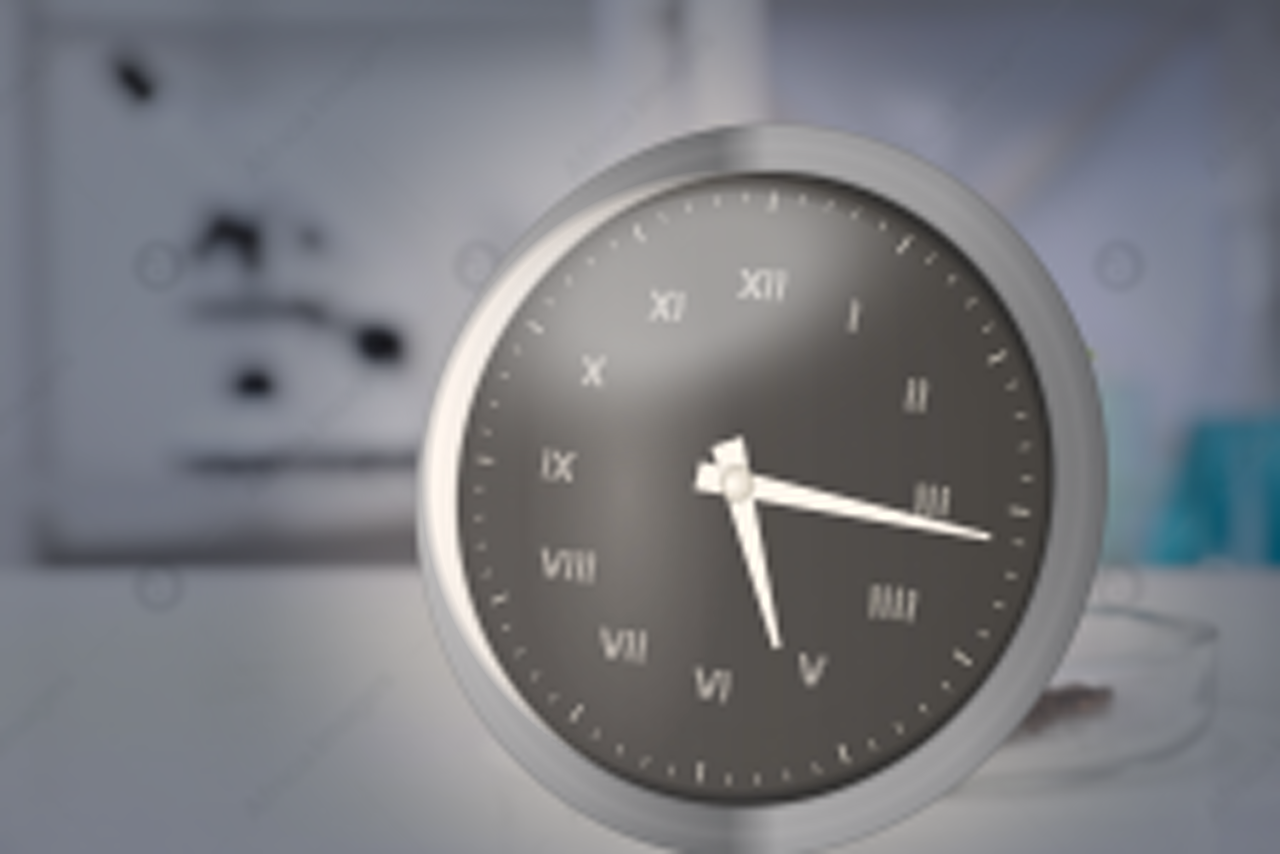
{"hour": 5, "minute": 16}
